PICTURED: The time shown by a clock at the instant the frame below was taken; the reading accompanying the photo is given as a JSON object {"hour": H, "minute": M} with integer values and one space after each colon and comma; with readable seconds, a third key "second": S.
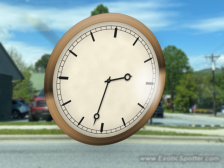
{"hour": 2, "minute": 32}
